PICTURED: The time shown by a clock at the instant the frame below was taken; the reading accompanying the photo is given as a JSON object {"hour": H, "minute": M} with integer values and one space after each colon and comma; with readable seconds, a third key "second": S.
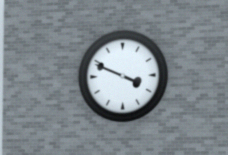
{"hour": 3, "minute": 49}
